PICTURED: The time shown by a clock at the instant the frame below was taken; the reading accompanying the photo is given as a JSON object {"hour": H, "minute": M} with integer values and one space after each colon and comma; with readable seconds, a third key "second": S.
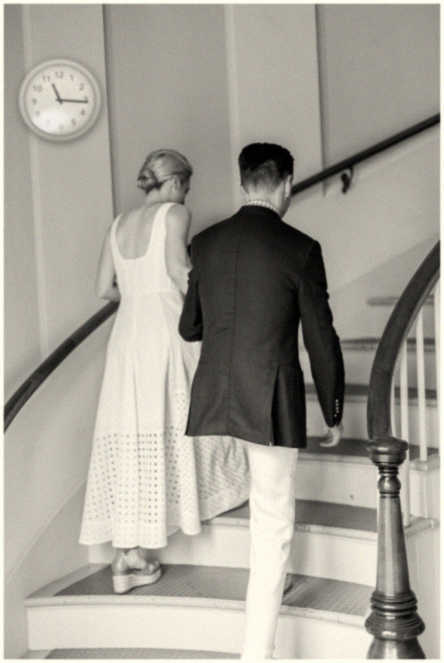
{"hour": 11, "minute": 16}
